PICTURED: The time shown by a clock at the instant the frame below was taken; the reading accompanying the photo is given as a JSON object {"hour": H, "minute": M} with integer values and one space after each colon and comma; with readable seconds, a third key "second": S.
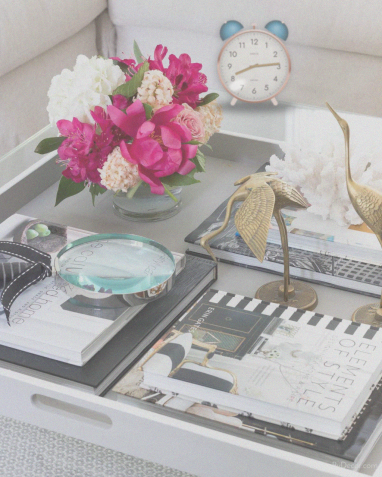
{"hour": 8, "minute": 14}
